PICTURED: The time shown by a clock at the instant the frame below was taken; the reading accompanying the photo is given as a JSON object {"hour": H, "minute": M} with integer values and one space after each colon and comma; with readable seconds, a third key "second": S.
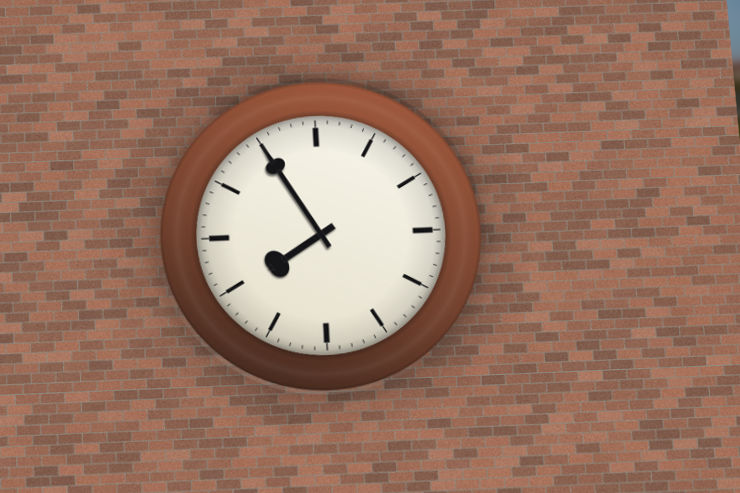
{"hour": 7, "minute": 55}
